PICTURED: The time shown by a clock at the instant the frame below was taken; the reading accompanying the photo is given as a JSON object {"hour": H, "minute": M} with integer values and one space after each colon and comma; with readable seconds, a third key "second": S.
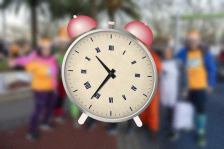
{"hour": 10, "minute": 36}
